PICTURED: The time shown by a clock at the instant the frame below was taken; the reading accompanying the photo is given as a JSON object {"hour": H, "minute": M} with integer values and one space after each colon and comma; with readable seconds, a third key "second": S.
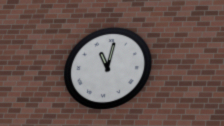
{"hour": 11, "minute": 1}
